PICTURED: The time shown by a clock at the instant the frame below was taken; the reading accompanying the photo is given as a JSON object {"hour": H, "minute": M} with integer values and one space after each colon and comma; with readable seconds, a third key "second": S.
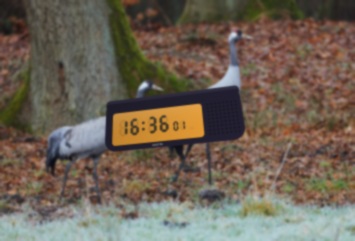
{"hour": 16, "minute": 36}
